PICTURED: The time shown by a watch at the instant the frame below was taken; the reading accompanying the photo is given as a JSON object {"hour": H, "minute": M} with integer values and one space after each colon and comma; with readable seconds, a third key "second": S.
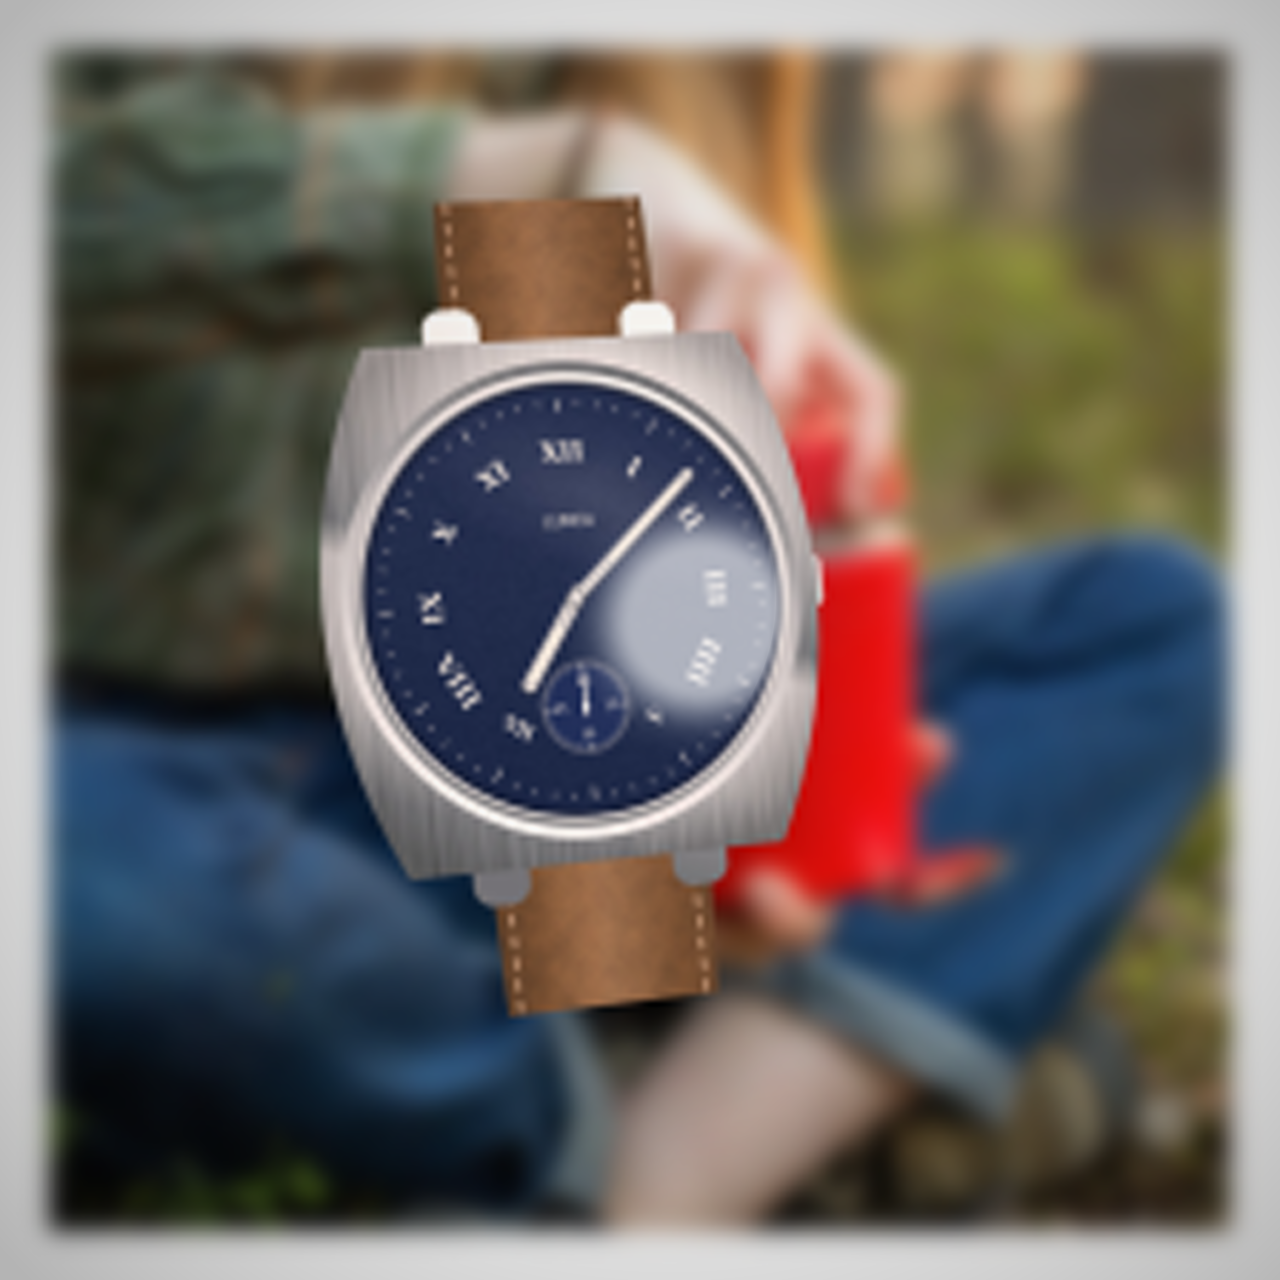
{"hour": 7, "minute": 8}
